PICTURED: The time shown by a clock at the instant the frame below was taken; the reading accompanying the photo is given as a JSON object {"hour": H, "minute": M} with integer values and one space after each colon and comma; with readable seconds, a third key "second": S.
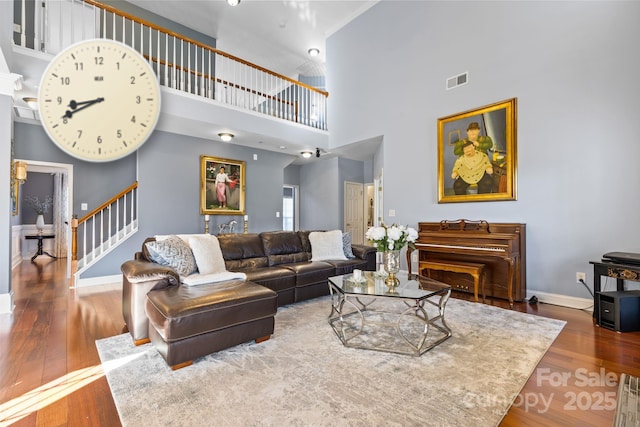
{"hour": 8, "minute": 41}
